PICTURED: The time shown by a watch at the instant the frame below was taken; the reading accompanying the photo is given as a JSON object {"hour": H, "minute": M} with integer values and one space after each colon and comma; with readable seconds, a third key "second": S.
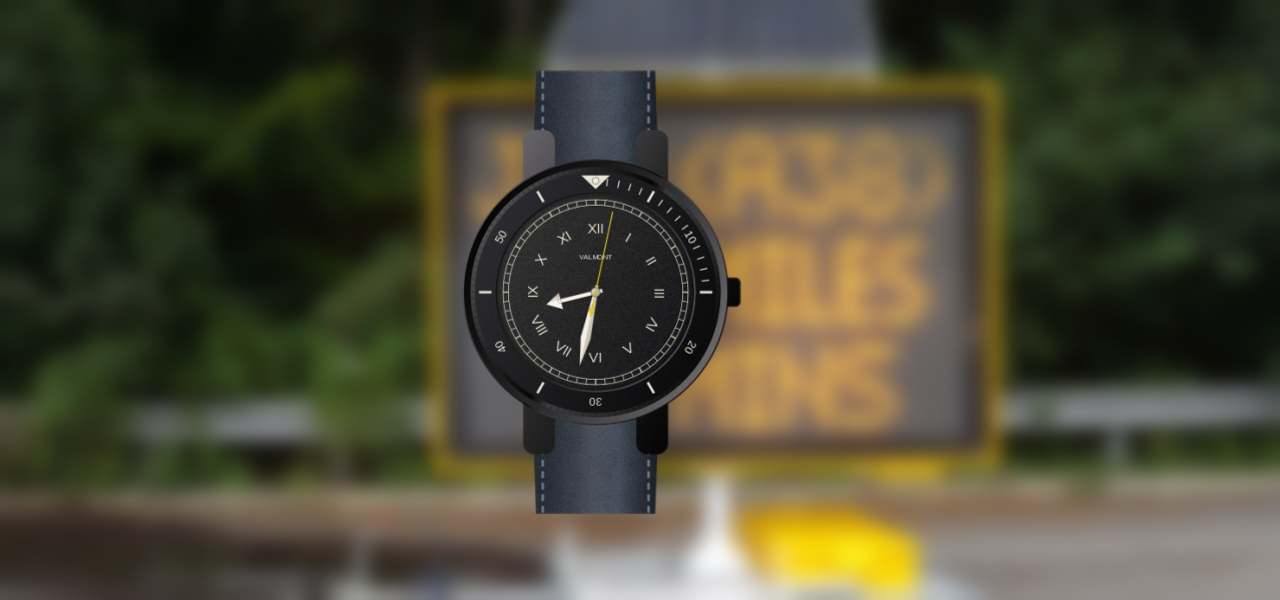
{"hour": 8, "minute": 32, "second": 2}
